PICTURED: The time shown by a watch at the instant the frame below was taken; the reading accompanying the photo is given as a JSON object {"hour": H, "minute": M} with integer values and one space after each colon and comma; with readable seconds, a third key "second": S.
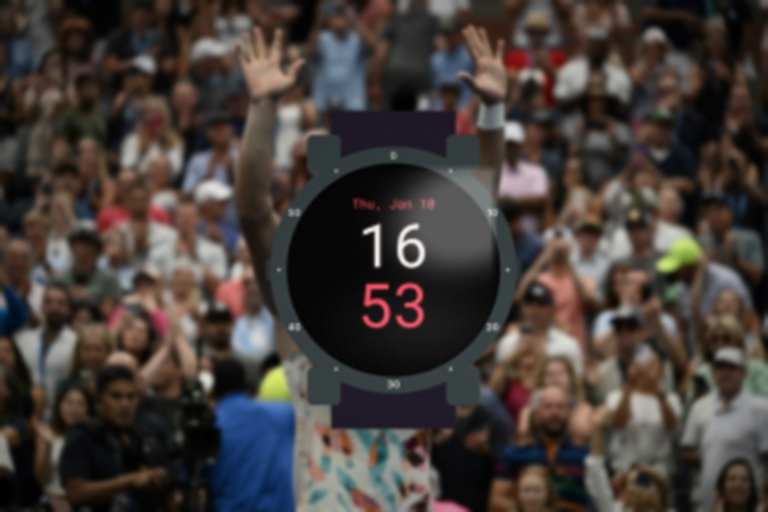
{"hour": 16, "minute": 53}
